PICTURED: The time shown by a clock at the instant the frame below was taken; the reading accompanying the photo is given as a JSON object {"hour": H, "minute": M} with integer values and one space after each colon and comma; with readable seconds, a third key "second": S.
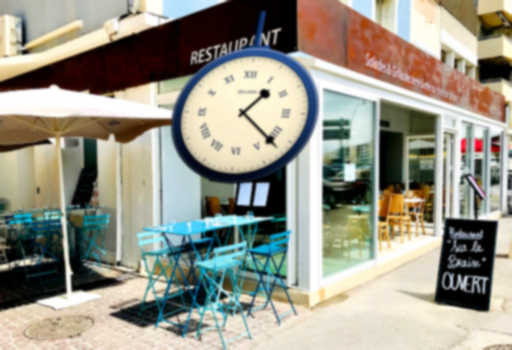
{"hour": 1, "minute": 22}
